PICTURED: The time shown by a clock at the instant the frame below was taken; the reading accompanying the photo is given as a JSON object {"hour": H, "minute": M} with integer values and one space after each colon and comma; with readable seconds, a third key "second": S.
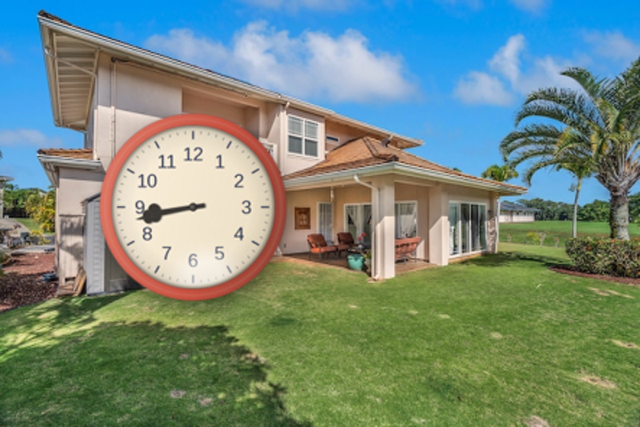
{"hour": 8, "minute": 43}
